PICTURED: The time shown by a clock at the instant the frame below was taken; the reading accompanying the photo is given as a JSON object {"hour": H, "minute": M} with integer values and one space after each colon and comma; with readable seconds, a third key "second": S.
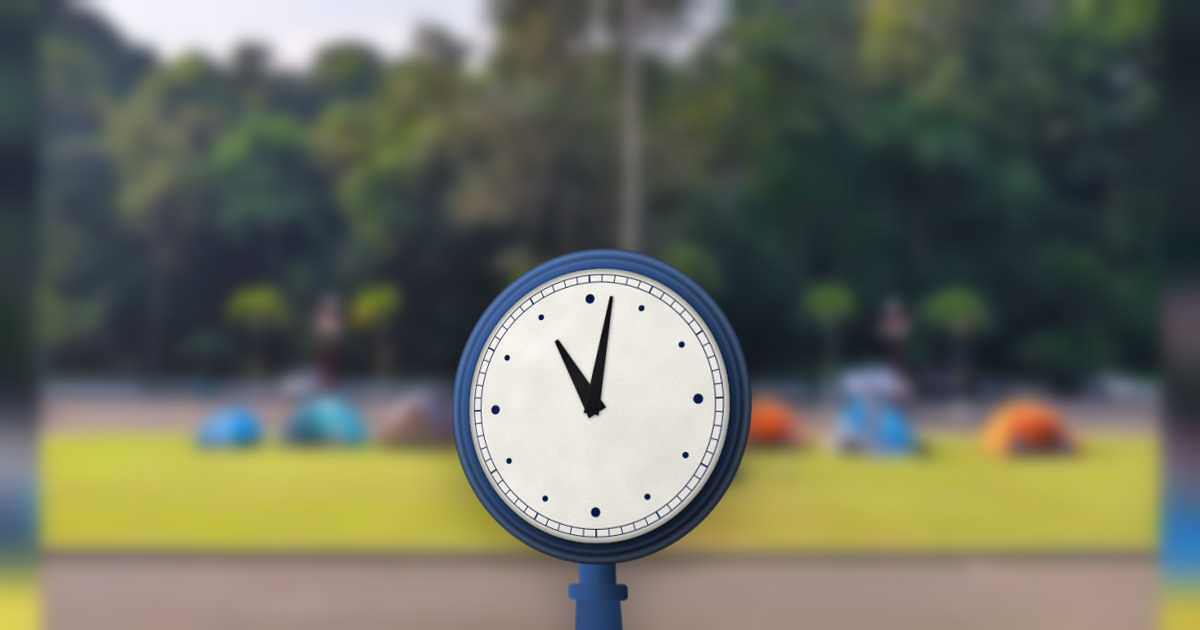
{"hour": 11, "minute": 2}
